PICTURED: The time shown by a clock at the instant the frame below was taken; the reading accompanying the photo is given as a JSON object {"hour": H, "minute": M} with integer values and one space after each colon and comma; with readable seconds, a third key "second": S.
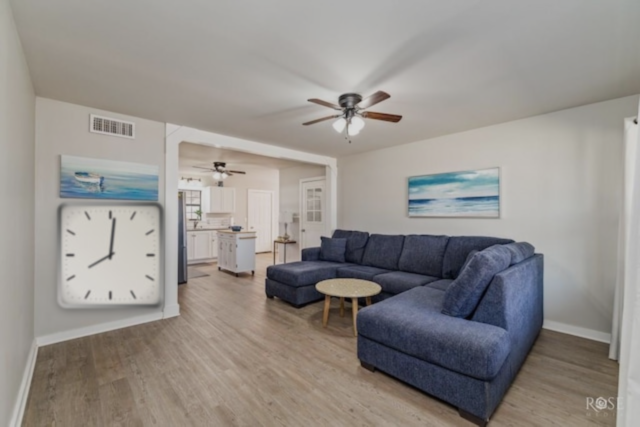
{"hour": 8, "minute": 1}
